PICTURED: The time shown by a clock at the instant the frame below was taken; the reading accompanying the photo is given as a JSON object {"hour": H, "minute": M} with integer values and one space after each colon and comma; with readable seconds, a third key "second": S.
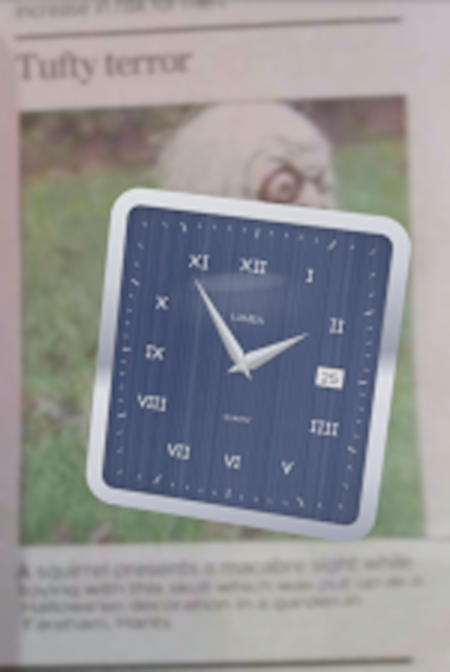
{"hour": 1, "minute": 54}
